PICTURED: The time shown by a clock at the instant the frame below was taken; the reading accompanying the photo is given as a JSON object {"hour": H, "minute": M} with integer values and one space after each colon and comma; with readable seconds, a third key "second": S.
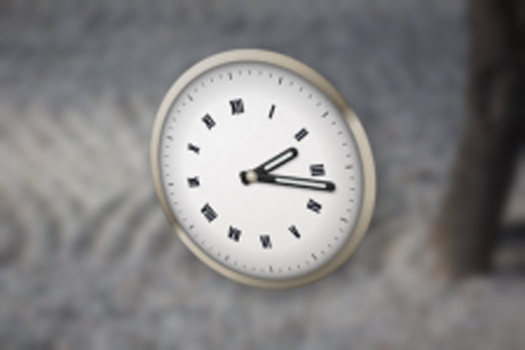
{"hour": 2, "minute": 17}
